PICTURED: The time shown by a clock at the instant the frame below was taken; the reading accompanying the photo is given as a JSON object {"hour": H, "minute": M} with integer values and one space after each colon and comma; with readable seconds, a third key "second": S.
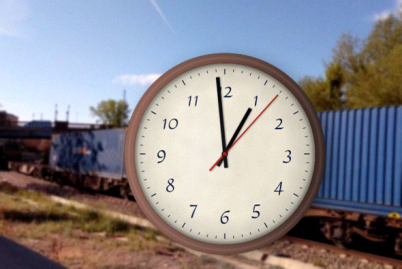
{"hour": 12, "minute": 59, "second": 7}
